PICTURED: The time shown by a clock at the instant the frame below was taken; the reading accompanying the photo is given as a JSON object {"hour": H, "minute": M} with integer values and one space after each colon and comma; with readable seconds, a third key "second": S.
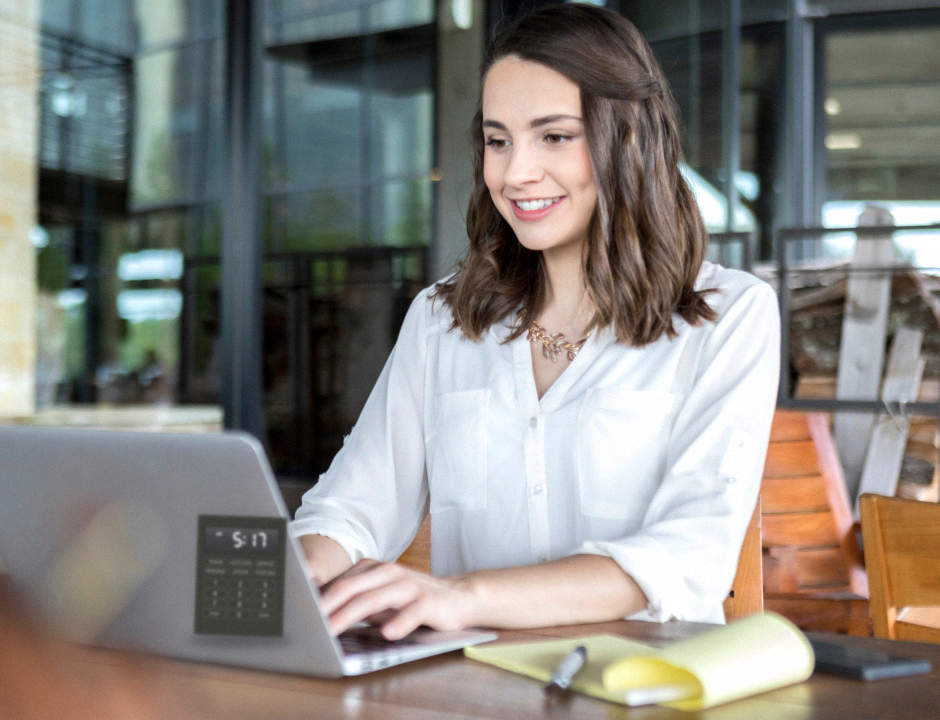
{"hour": 5, "minute": 17}
